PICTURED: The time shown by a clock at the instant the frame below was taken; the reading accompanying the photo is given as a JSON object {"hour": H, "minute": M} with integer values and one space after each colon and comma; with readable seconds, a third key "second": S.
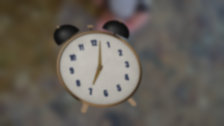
{"hour": 7, "minute": 2}
